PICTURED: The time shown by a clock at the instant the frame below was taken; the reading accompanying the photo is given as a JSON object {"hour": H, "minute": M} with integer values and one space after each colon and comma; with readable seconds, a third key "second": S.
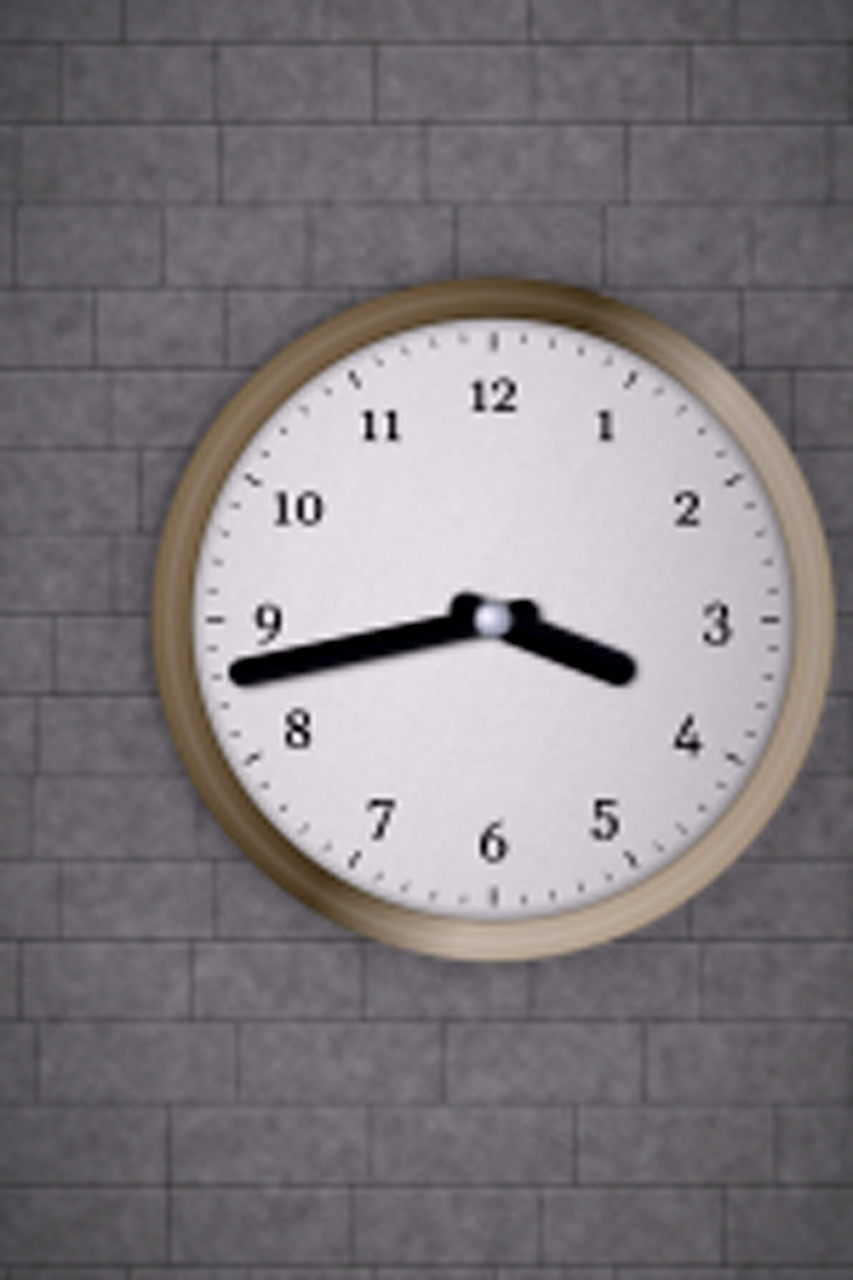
{"hour": 3, "minute": 43}
